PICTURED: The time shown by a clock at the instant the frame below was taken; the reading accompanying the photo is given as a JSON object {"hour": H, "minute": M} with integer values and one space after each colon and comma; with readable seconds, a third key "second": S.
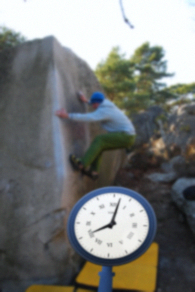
{"hour": 8, "minute": 2}
